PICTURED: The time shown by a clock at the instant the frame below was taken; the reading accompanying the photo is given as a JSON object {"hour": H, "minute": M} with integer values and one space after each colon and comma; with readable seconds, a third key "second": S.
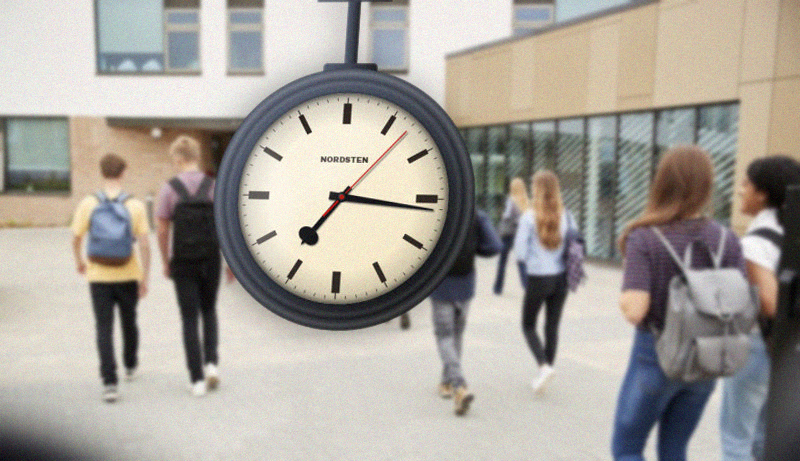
{"hour": 7, "minute": 16, "second": 7}
